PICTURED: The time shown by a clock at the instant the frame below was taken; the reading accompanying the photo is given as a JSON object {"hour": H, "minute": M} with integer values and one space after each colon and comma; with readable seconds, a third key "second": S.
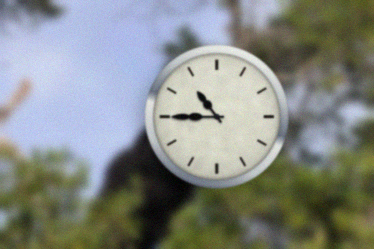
{"hour": 10, "minute": 45}
